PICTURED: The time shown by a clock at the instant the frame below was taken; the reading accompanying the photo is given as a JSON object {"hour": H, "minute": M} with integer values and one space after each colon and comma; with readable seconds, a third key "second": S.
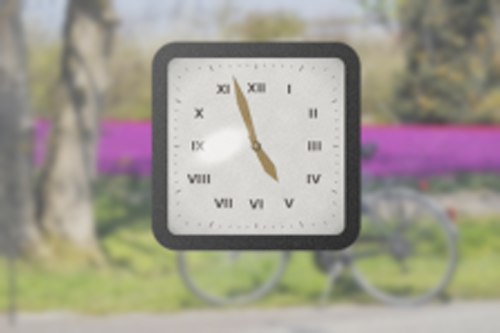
{"hour": 4, "minute": 57}
